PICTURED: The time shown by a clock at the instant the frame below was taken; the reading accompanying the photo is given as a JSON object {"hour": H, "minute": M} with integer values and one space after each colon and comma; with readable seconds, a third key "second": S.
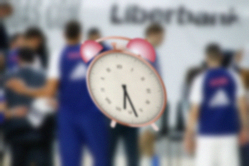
{"hour": 6, "minute": 28}
